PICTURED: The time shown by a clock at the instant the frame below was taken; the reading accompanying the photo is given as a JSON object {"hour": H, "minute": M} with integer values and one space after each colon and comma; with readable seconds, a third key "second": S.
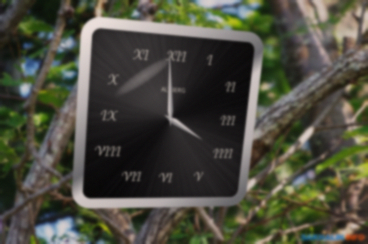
{"hour": 3, "minute": 59}
